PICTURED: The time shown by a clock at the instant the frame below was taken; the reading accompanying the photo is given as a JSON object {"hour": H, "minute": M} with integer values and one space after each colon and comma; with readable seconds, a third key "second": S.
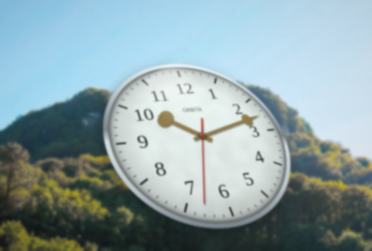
{"hour": 10, "minute": 12, "second": 33}
